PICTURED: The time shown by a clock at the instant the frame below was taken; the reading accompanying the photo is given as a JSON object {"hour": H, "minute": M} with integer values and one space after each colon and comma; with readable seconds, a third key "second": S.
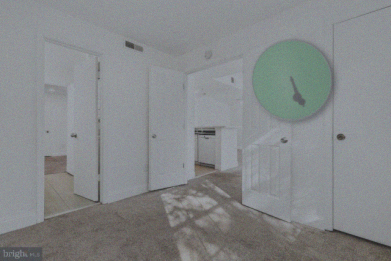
{"hour": 5, "minute": 26}
